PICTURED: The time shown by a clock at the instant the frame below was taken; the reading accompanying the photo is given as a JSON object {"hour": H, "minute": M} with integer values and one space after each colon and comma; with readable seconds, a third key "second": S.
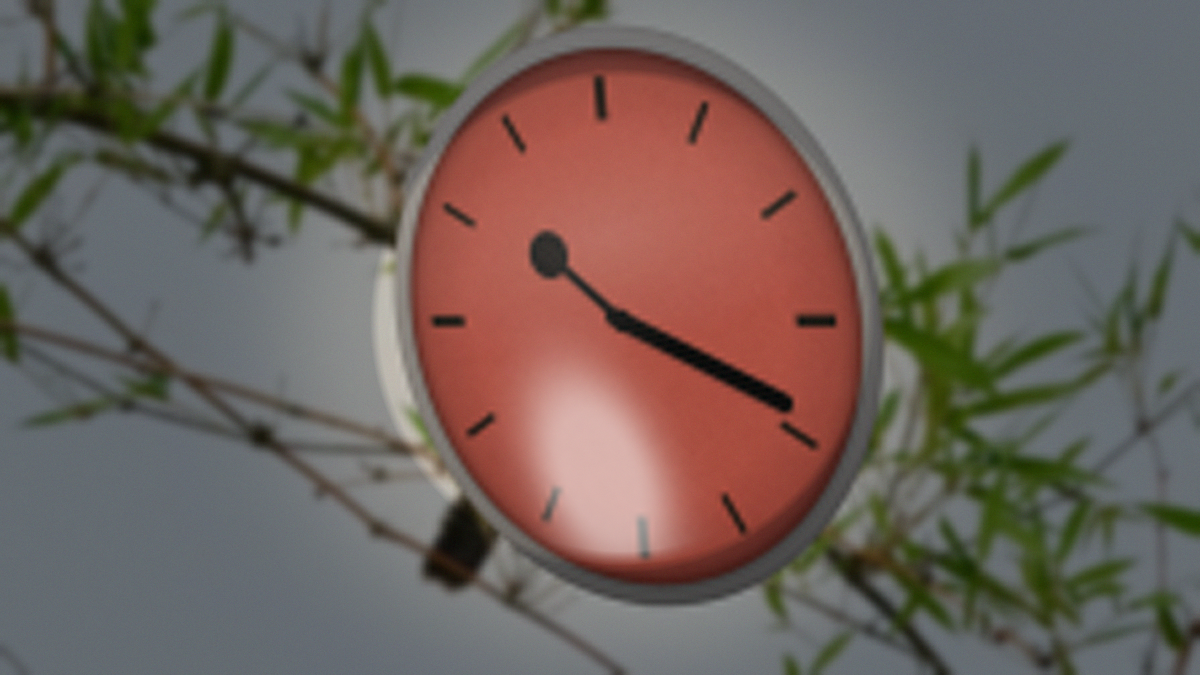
{"hour": 10, "minute": 19}
